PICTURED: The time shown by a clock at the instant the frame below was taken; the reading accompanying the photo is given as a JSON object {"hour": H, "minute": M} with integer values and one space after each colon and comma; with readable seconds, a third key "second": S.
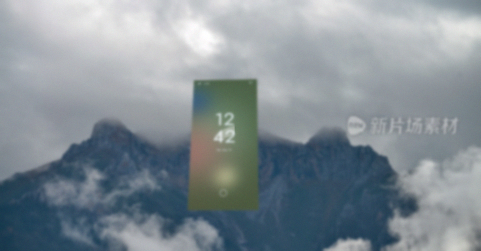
{"hour": 12, "minute": 42}
